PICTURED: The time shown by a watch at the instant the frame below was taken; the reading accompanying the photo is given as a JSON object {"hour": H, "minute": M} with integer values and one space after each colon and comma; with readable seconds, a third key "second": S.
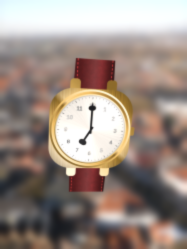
{"hour": 7, "minute": 0}
